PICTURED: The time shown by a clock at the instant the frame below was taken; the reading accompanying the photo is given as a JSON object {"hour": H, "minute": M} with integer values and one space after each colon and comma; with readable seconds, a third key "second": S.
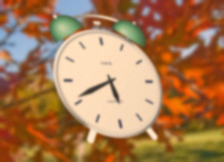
{"hour": 5, "minute": 41}
